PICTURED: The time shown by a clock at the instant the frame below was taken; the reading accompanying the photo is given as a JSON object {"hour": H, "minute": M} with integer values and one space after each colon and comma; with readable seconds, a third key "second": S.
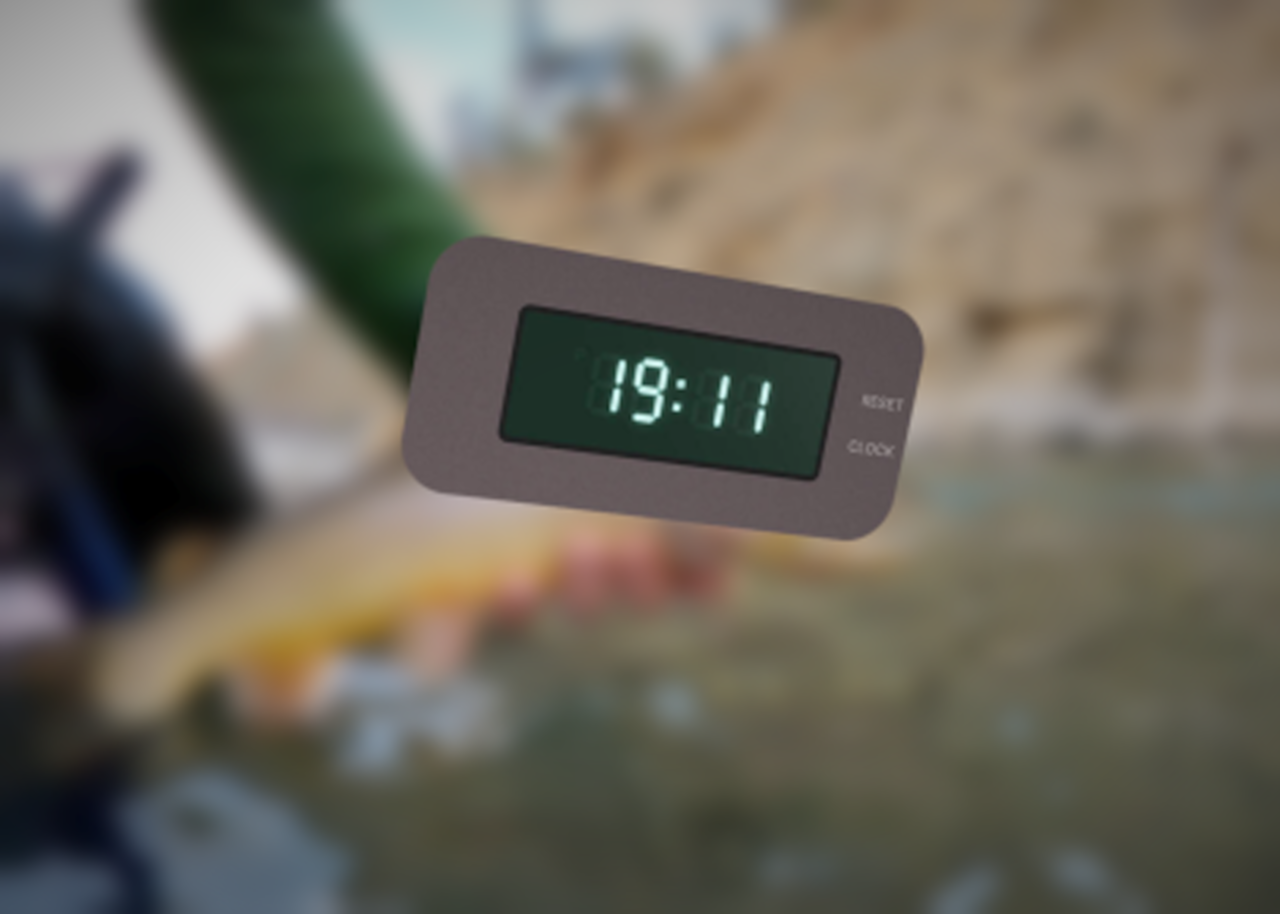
{"hour": 19, "minute": 11}
